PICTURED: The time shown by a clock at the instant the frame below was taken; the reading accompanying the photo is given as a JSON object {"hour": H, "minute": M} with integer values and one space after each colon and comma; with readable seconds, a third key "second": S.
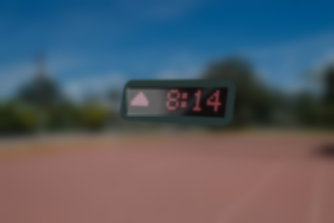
{"hour": 8, "minute": 14}
